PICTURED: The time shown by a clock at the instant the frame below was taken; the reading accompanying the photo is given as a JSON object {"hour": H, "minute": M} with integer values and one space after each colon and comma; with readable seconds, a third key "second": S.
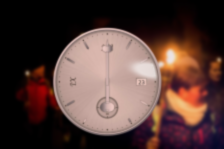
{"hour": 6, "minute": 0}
